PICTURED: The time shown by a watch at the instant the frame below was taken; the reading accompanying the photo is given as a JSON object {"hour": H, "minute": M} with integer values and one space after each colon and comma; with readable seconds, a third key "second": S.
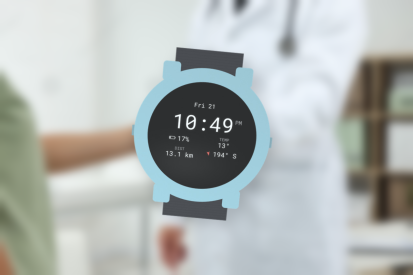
{"hour": 10, "minute": 49}
